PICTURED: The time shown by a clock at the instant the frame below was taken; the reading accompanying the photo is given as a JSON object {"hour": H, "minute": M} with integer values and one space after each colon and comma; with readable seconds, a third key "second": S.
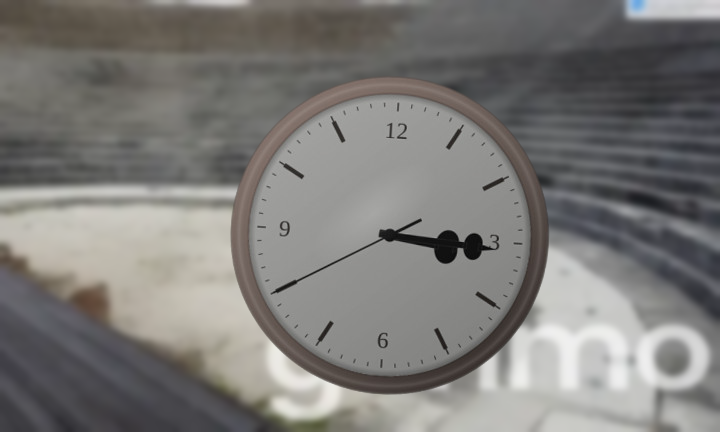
{"hour": 3, "minute": 15, "second": 40}
